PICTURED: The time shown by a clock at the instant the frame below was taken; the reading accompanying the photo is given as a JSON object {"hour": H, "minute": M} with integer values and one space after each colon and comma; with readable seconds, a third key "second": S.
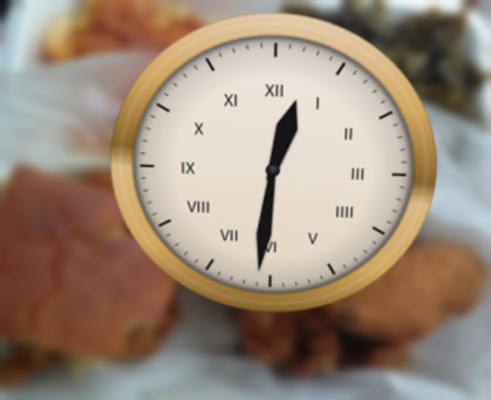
{"hour": 12, "minute": 31}
